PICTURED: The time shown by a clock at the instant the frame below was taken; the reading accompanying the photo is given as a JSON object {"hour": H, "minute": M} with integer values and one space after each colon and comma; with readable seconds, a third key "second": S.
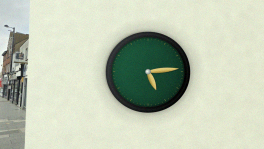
{"hour": 5, "minute": 14}
